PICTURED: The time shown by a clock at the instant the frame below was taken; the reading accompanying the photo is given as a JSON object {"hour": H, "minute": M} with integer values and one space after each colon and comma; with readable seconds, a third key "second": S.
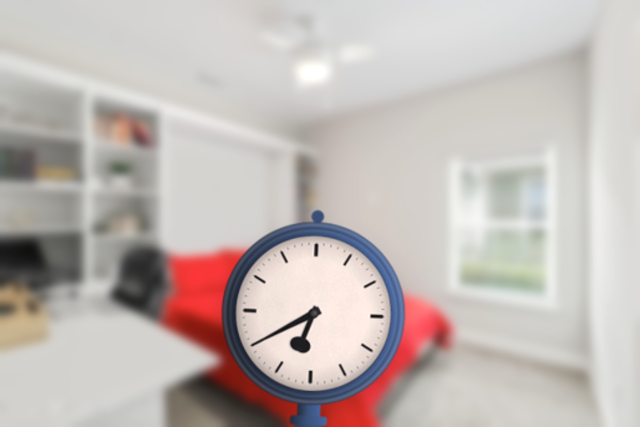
{"hour": 6, "minute": 40}
